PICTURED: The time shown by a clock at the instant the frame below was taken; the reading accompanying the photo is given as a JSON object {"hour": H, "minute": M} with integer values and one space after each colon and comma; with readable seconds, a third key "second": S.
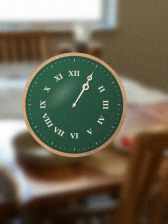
{"hour": 1, "minute": 5}
